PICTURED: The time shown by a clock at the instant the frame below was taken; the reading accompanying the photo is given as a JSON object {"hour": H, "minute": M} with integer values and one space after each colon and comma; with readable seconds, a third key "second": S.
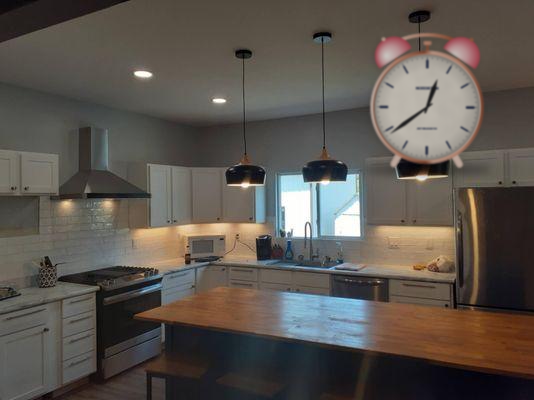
{"hour": 12, "minute": 39}
